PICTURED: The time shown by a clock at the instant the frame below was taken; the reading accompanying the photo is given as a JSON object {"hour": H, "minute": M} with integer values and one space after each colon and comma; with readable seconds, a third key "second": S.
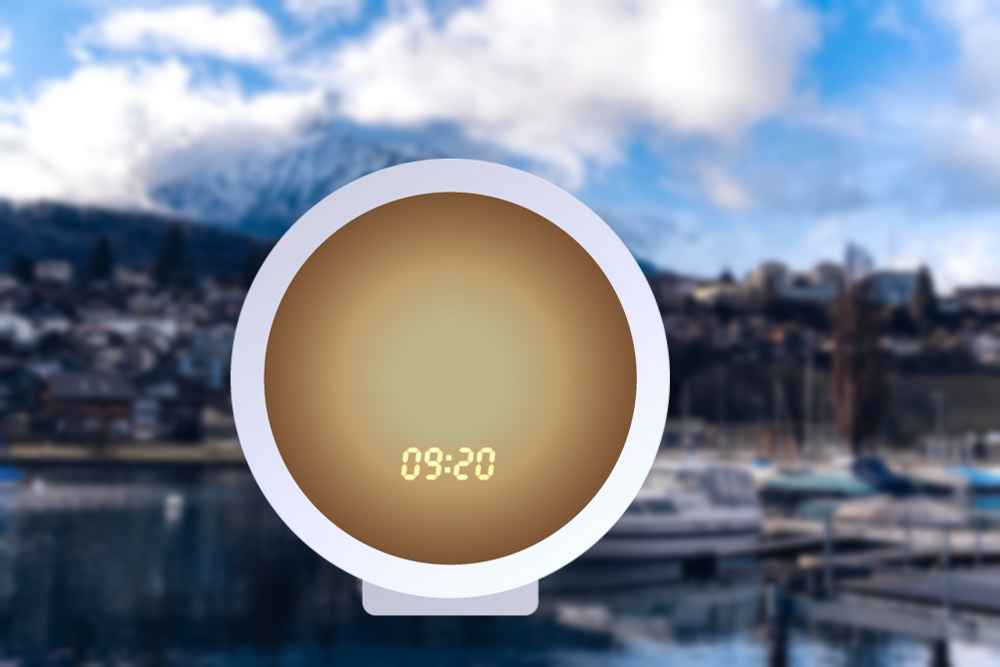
{"hour": 9, "minute": 20}
